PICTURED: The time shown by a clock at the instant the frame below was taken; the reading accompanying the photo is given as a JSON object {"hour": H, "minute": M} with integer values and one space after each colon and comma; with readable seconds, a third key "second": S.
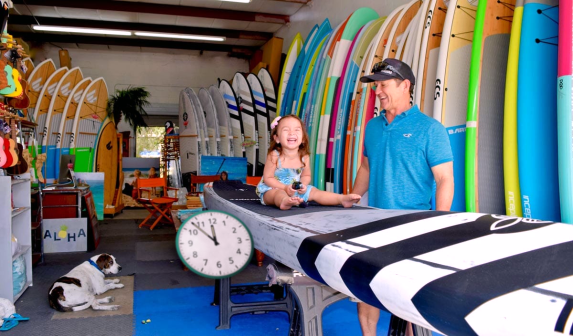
{"hour": 11, "minute": 53}
